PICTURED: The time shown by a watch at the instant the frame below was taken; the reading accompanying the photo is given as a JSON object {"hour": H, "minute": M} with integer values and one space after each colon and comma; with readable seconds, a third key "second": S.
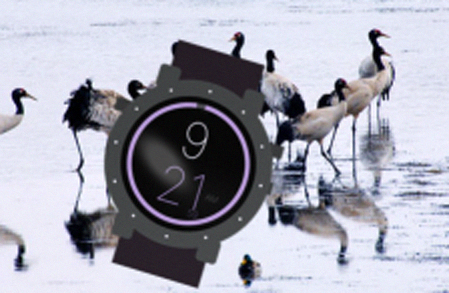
{"hour": 9, "minute": 21}
